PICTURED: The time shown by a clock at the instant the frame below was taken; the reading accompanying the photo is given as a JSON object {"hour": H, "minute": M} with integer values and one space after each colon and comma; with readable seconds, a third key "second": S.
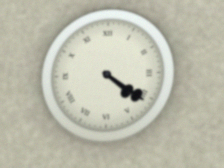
{"hour": 4, "minute": 21}
